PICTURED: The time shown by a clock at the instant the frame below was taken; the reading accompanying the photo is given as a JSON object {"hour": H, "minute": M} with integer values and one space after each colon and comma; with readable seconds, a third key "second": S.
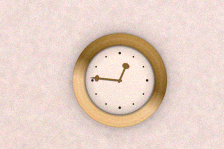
{"hour": 12, "minute": 46}
